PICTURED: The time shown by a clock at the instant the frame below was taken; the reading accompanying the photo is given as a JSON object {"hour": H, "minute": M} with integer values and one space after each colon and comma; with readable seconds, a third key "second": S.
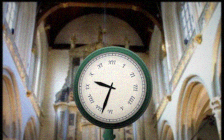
{"hour": 9, "minute": 33}
